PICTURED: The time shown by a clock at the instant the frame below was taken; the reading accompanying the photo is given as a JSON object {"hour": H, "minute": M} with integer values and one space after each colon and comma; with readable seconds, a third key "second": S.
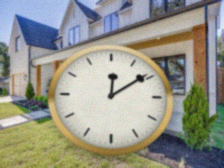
{"hour": 12, "minute": 9}
